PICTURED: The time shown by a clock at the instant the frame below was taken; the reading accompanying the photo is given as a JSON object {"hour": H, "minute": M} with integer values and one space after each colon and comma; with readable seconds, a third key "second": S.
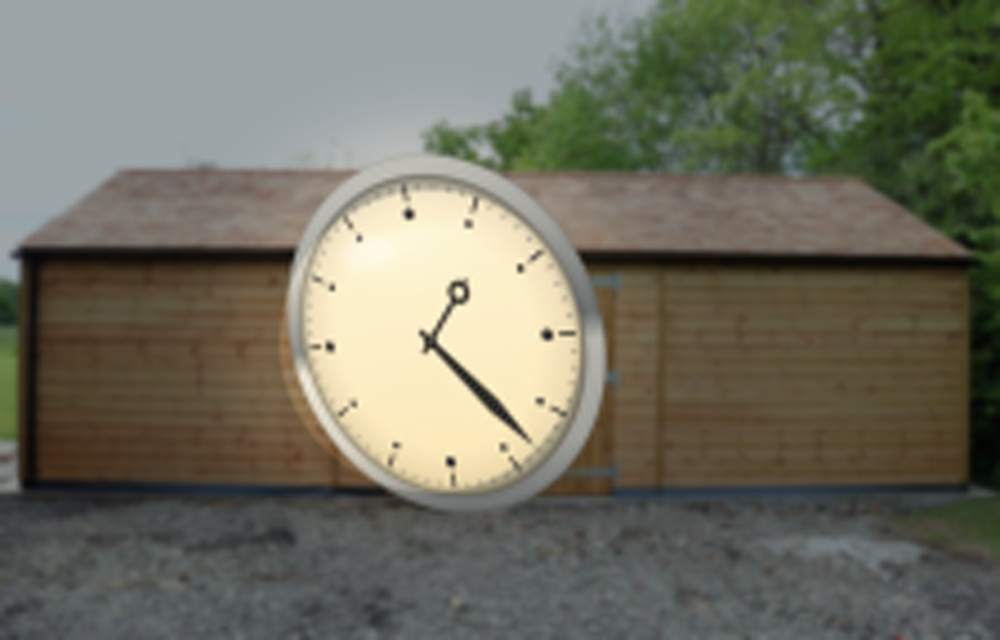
{"hour": 1, "minute": 23}
